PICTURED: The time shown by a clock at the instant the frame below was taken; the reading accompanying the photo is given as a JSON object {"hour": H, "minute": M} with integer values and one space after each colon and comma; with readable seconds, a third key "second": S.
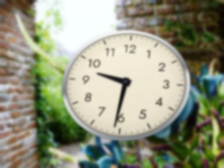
{"hour": 9, "minute": 31}
